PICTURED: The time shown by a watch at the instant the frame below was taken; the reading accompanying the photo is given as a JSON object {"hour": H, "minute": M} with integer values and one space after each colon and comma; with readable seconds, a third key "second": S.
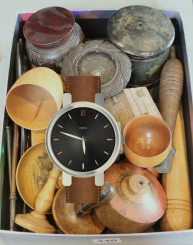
{"hour": 5, "minute": 48}
